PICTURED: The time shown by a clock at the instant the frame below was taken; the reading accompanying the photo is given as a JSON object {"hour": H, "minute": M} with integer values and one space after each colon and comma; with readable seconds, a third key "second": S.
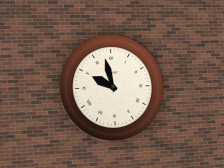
{"hour": 9, "minute": 58}
